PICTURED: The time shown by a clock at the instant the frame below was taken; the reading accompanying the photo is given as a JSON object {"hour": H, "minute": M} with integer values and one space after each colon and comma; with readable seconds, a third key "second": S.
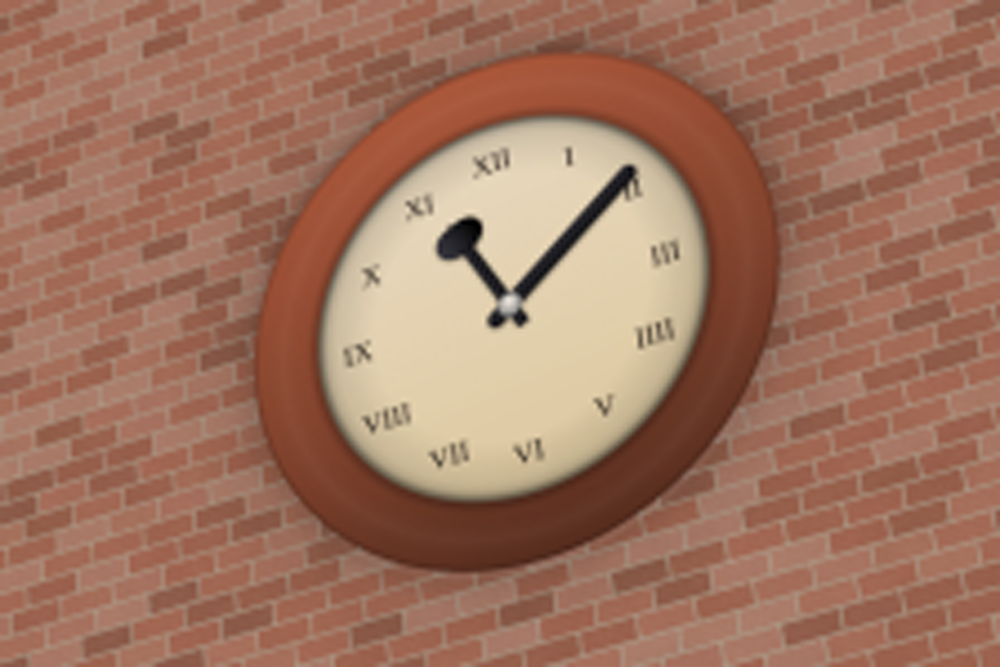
{"hour": 11, "minute": 9}
